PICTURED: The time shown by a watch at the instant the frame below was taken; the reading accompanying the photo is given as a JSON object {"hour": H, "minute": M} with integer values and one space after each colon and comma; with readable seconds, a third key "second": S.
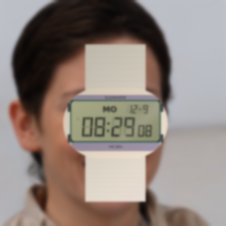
{"hour": 8, "minute": 29, "second": 8}
